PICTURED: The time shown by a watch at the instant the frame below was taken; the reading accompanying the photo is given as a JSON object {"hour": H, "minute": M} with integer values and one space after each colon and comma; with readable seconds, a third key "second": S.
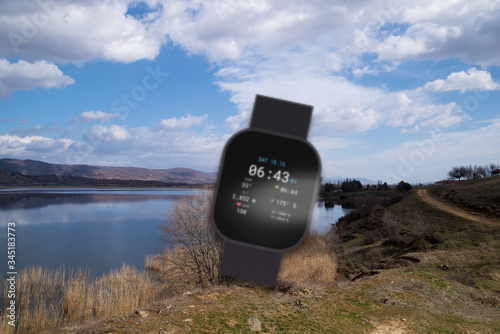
{"hour": 6, "minute": 43}
